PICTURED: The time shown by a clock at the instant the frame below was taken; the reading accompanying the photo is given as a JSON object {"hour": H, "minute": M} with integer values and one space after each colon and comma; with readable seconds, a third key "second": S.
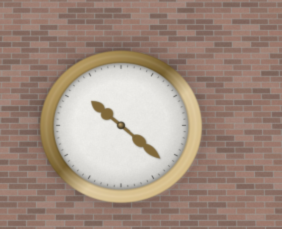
{"hour": 10, "minute": 22}
